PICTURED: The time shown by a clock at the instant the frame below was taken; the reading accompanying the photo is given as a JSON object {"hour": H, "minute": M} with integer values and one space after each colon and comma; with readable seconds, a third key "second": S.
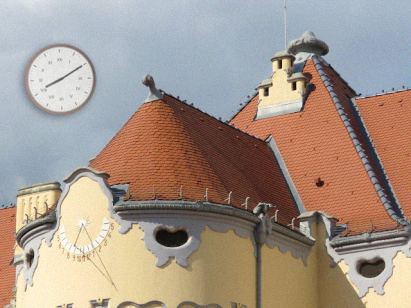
{"hour": 8, "minute": 10}
